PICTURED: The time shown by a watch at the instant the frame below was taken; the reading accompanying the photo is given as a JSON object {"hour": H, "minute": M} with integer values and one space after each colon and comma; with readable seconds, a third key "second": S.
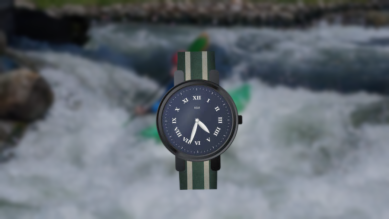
{"hour": 4, "minute": 33}
